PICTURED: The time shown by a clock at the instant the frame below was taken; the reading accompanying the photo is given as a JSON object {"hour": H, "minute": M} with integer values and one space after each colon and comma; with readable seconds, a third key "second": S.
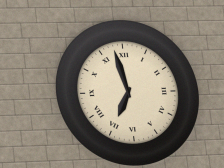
{"hour": 6, "minute": 58}
